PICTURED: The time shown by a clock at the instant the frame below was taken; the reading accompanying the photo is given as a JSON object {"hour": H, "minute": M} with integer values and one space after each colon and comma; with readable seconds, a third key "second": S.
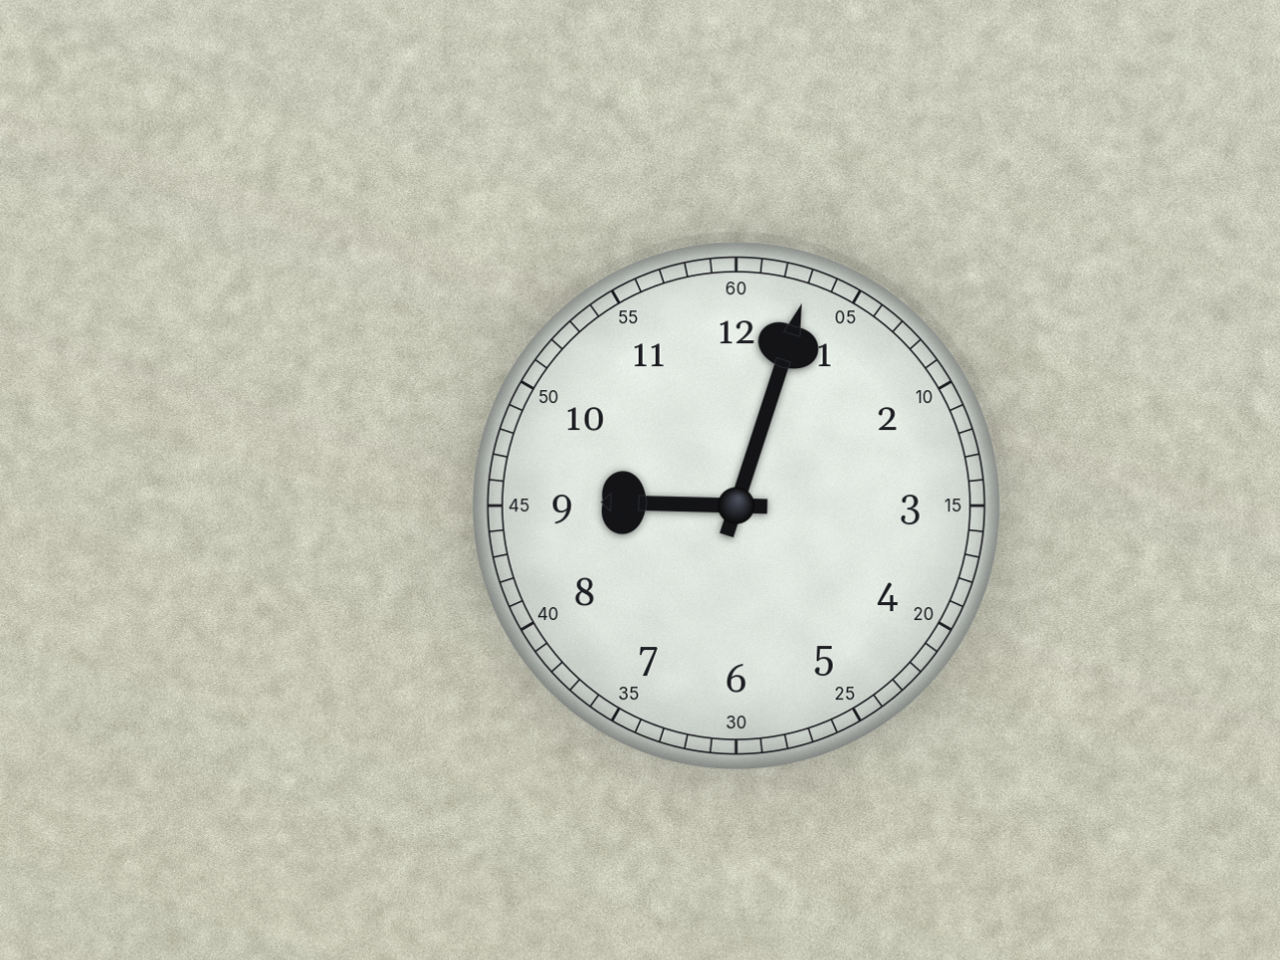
{"hour": 9, "minute": 3}
